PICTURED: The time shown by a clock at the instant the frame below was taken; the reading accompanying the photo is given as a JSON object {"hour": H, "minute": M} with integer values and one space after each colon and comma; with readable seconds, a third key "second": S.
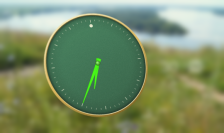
{"hour": 6, "minute": 35}
